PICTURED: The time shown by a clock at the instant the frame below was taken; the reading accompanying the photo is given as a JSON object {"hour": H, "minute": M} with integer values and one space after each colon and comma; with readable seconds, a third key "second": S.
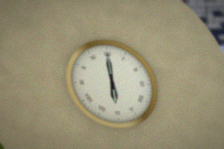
{"hour": 6, "minute": 0}
